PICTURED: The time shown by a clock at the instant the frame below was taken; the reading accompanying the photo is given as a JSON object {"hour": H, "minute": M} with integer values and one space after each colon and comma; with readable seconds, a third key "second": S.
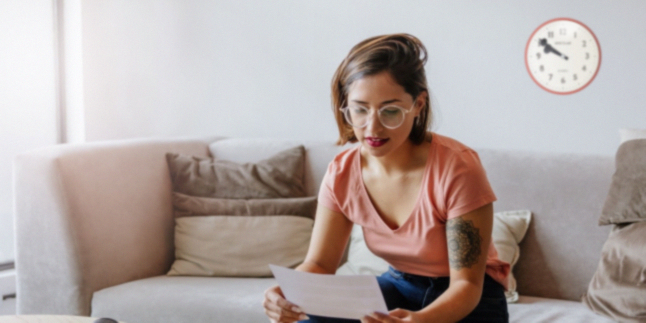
{"hour": 9, "minute": 51}
